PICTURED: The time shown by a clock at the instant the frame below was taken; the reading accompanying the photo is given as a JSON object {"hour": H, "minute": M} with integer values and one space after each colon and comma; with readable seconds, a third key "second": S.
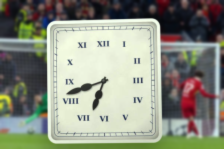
{"hour": 6, "minute": 42}
